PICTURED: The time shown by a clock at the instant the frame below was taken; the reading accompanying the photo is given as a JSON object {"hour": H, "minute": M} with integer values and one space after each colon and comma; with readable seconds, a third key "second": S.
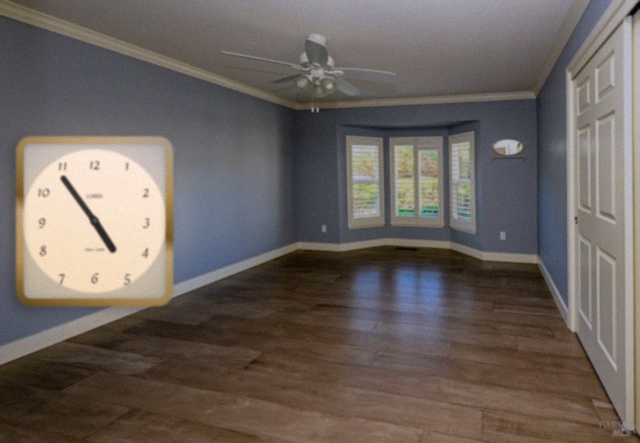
{"hour": 4, "minute": 54}
